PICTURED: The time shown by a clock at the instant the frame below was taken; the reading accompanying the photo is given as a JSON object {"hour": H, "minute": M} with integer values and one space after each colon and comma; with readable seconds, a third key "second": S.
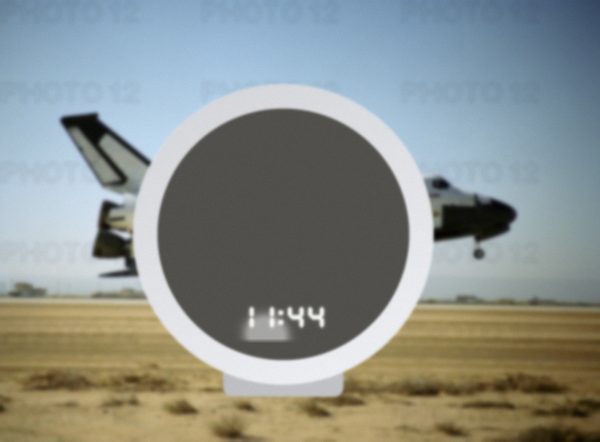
{"hour": 11, "minute": 44}
